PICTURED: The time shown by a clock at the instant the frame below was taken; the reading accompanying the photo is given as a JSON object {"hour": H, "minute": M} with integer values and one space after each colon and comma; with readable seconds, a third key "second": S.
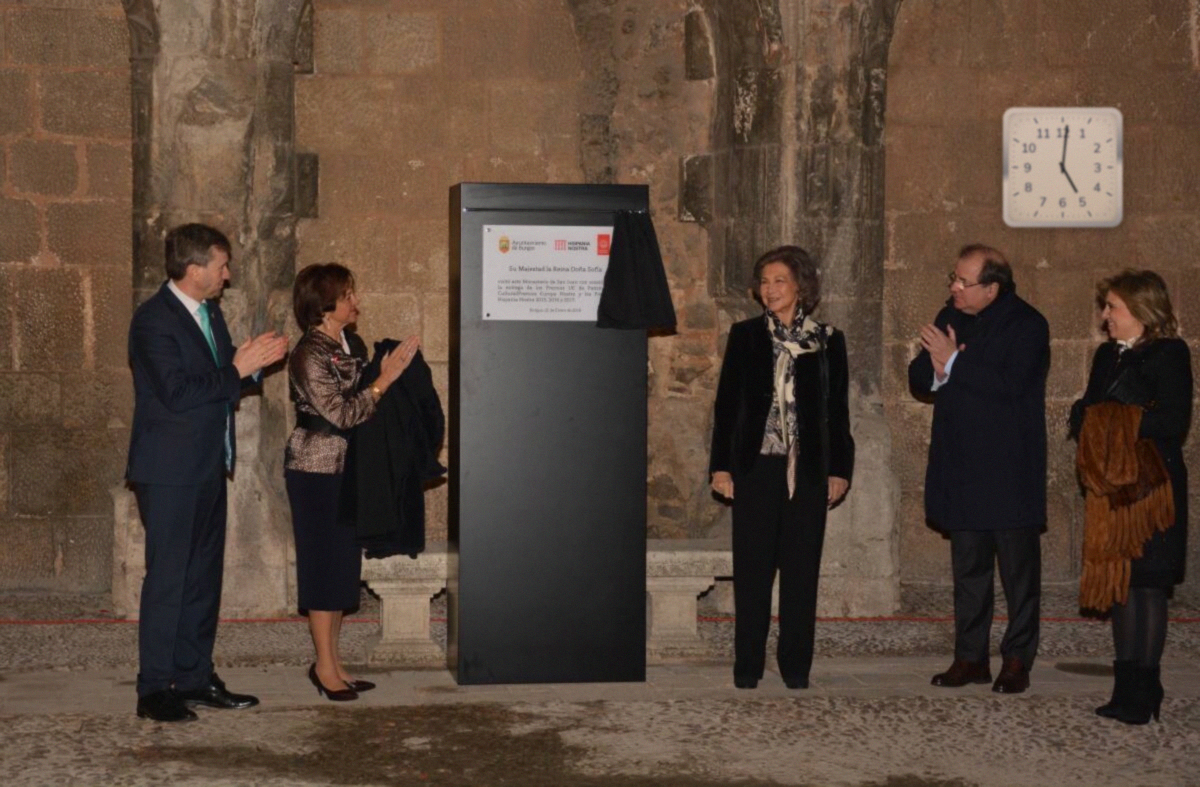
{"hour": 5, "minute": 1}
